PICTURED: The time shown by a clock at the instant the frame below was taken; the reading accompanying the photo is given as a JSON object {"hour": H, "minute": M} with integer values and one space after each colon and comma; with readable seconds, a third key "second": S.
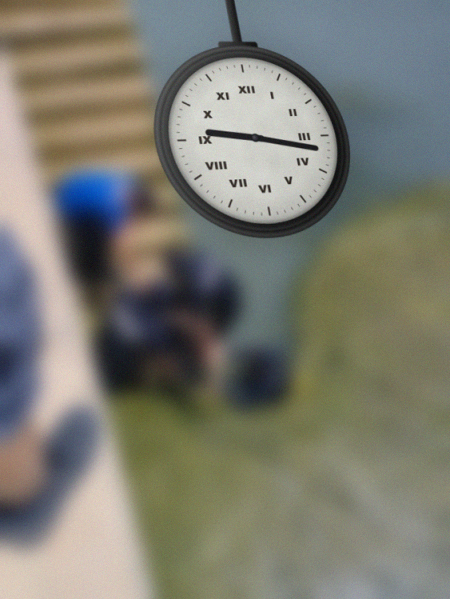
{"hour": 9, "minute": 17}
